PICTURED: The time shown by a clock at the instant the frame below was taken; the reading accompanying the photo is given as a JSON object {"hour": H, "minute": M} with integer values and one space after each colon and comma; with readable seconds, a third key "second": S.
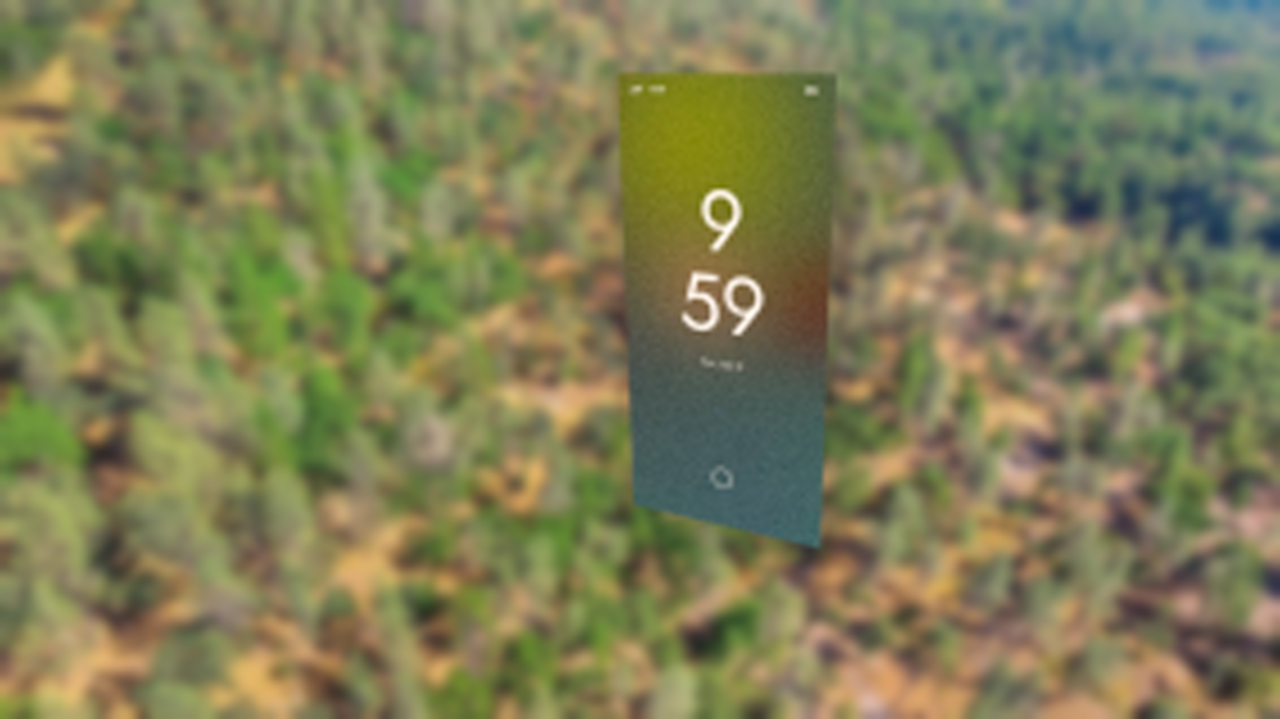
{"hour": 9, "minute": 59}
